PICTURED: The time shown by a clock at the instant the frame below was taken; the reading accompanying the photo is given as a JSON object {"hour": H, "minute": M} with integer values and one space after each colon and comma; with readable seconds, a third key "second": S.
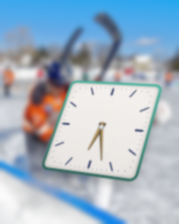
{"hour": 6, "minute": 27}
